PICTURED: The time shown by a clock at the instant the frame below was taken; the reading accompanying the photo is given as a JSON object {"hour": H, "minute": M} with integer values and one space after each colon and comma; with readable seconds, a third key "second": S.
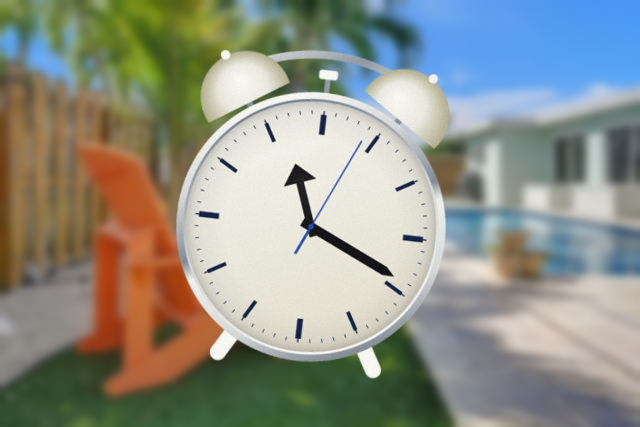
{"hour": 11, "minute": 19, "second": 4}
